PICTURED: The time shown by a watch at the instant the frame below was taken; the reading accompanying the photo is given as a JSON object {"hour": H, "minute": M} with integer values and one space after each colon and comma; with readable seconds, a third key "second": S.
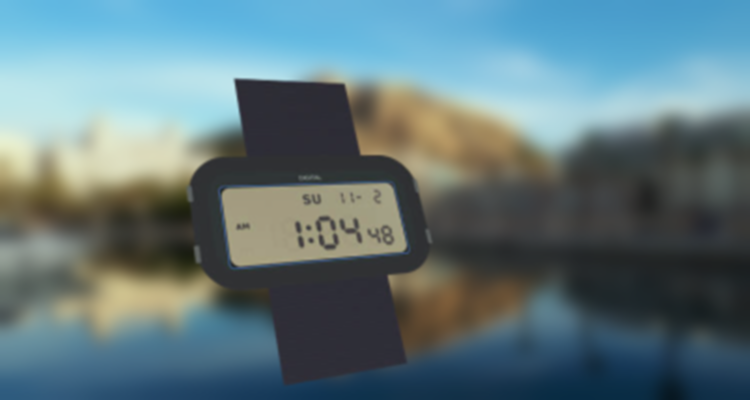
{"hour": 1, "minute": 4, "second": 48}
